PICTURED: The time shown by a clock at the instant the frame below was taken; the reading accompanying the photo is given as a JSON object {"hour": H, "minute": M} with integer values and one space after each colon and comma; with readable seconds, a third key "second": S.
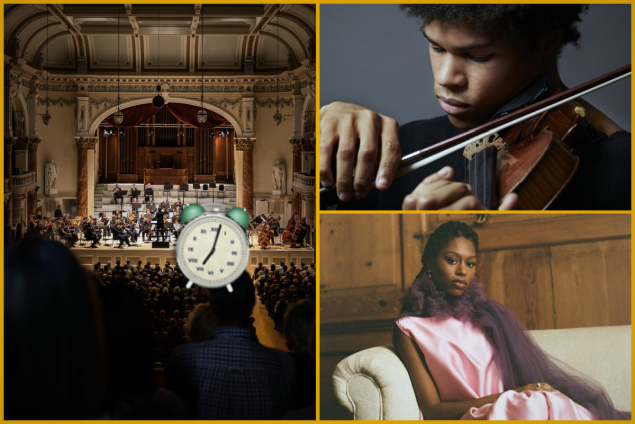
{"hour": 7, "minute": 2}
